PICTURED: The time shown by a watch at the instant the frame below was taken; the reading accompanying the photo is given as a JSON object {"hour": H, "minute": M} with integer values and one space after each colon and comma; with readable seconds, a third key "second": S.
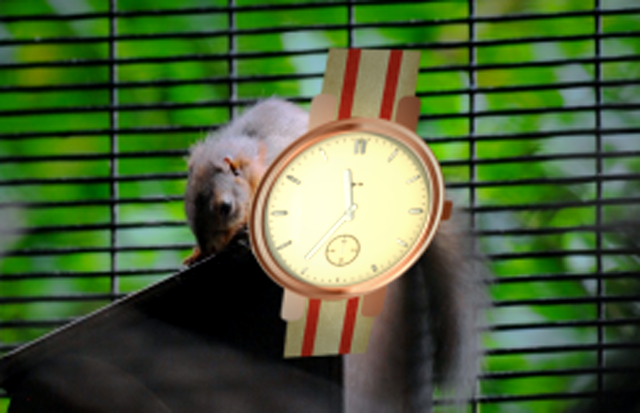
{"hour": 11, "minute": 36}
